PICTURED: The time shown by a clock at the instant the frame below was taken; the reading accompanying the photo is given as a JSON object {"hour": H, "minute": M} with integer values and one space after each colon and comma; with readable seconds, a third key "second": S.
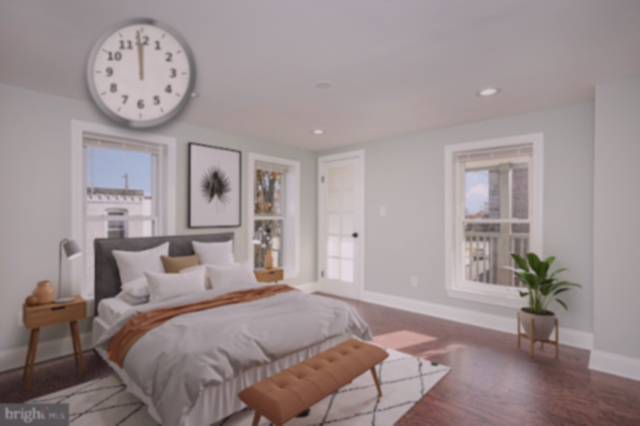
{"hour": 11, "minute": 59}
